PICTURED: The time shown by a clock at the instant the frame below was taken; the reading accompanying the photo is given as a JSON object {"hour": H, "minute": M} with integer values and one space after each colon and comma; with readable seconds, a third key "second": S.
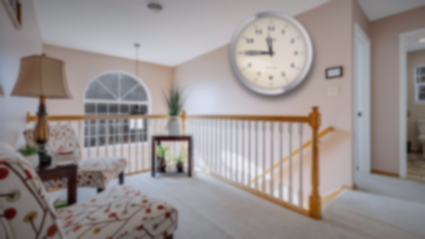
{"hour": 11, "minute": 45}
